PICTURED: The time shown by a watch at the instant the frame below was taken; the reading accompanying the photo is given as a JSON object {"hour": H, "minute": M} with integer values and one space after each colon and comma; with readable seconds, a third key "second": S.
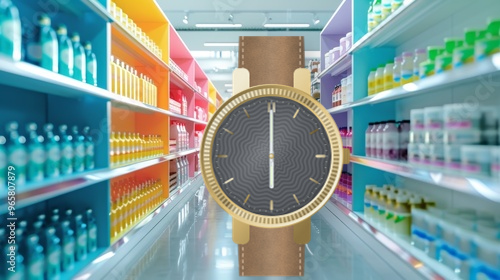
{"hour": 6, "minute": 0}
